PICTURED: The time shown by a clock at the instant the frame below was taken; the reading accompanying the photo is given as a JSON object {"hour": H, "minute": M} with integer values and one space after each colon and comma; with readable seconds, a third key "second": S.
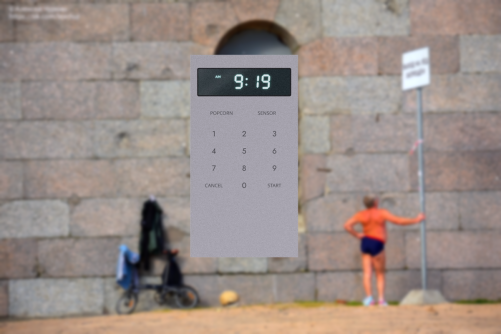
{"hour": 9, "minute": 19}
